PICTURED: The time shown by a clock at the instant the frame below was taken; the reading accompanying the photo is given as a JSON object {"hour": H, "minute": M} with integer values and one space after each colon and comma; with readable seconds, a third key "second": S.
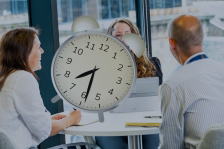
{"hour": 7, "minute": 29}
